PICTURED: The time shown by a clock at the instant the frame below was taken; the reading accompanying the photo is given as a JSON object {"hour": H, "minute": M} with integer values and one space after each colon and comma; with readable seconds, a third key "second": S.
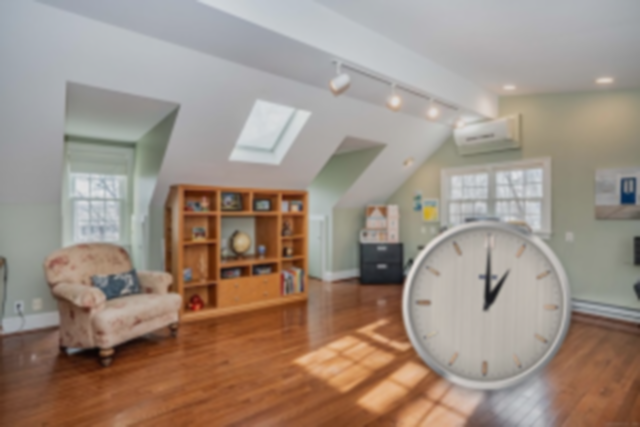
{"hour": 1, "minute": 0}
